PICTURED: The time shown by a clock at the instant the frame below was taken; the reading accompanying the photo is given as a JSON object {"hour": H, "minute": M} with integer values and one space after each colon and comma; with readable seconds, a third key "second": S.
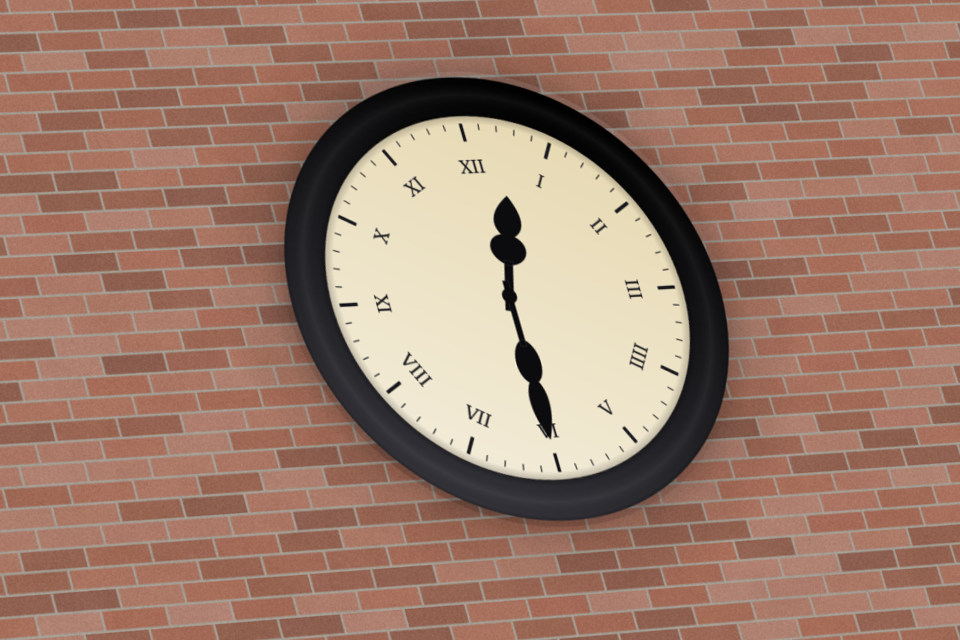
{"hour": 12, "minute": 30}
